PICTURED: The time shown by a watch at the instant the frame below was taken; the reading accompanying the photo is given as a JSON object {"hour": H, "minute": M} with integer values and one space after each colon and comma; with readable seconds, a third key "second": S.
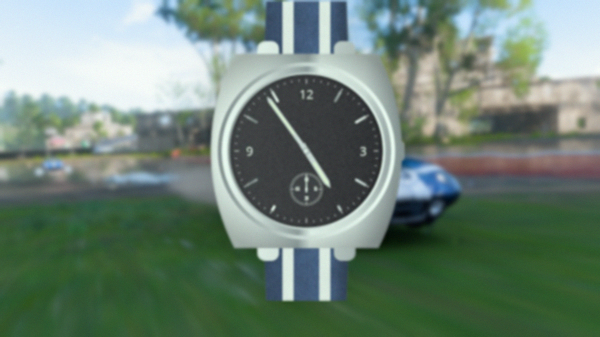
{"hour": 4, "minute": 54}
